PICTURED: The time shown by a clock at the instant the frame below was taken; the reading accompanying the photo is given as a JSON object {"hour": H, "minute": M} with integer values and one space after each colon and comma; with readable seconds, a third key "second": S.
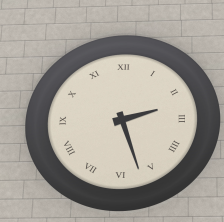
{"hour": 2, "minute": 27}
